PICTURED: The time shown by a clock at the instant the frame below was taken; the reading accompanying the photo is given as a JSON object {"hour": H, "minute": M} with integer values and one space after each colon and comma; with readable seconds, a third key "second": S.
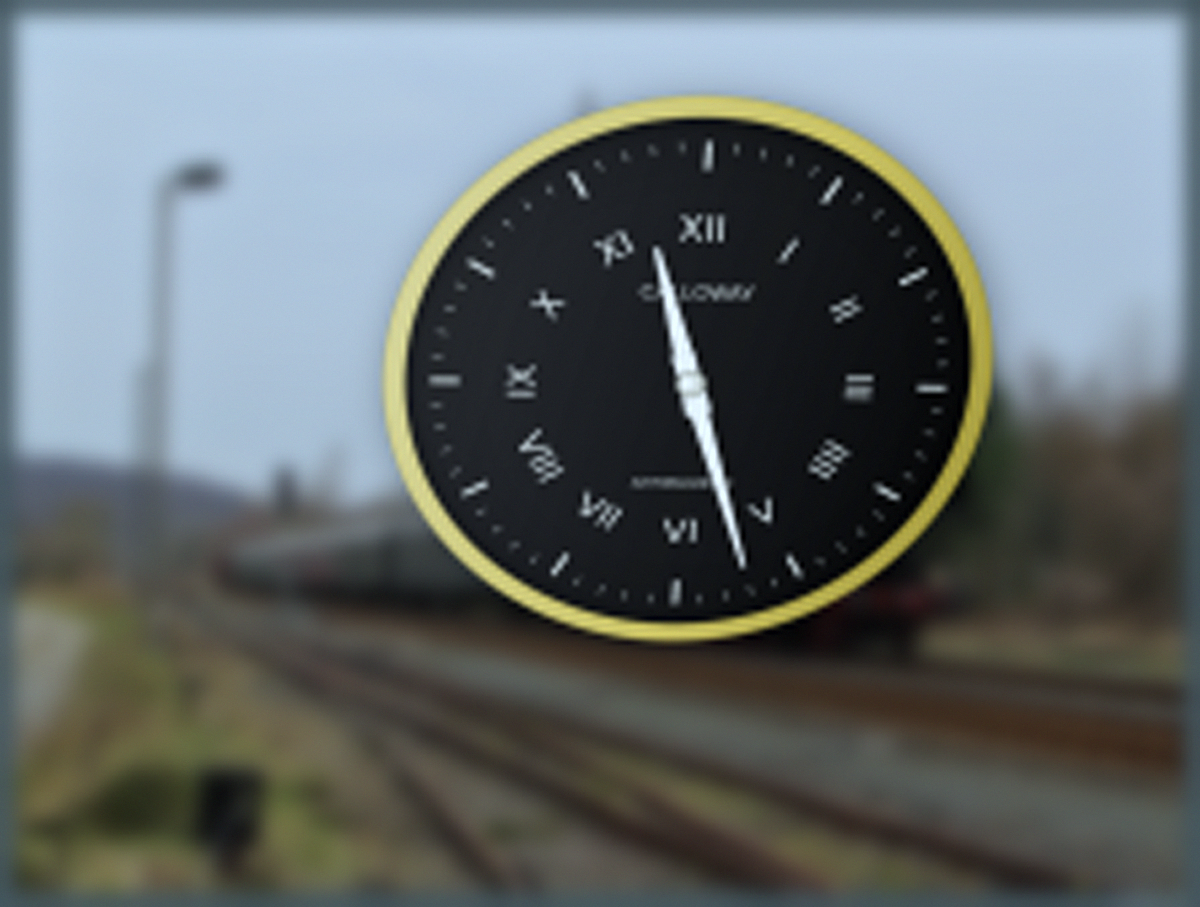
{"hour": 11, "minute": 27}
